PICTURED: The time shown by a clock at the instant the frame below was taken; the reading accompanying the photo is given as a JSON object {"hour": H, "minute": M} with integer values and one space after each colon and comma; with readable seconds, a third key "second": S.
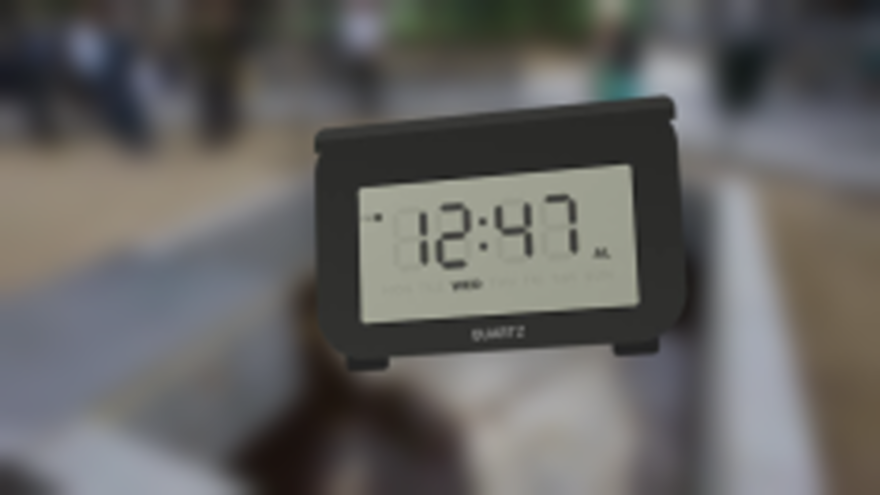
{"hour": 12, "minute": 47}
